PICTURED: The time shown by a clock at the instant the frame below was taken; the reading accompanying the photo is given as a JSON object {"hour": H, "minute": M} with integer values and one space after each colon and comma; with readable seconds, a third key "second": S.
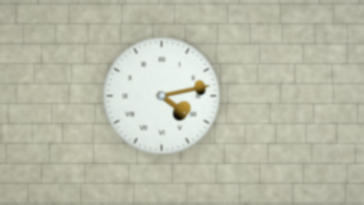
{"hour": 4, "minute": 13}
